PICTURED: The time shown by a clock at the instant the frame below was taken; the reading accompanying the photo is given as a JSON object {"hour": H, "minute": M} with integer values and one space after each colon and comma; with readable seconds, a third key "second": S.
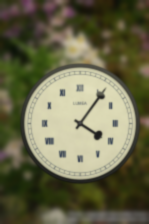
{"hour": 4, "minute": 6}
